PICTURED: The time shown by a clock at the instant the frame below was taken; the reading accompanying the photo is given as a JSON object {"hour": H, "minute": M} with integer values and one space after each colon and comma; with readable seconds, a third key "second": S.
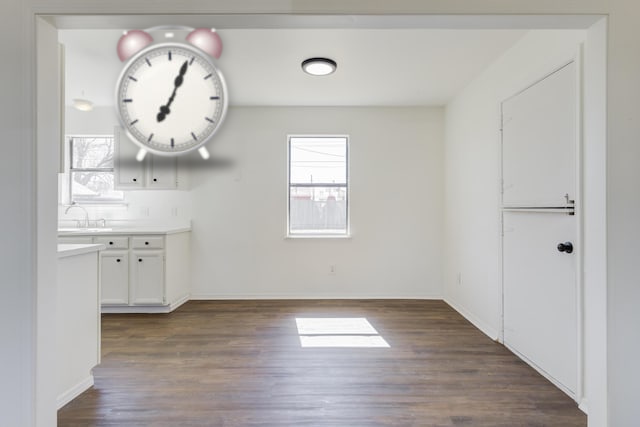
{"hour": 7, "minute": 4}
